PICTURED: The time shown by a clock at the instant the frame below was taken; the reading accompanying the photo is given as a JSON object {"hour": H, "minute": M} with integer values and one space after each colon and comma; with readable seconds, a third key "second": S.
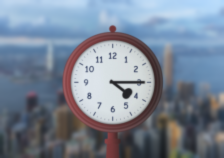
{"hour": 4, "minute": 15}
